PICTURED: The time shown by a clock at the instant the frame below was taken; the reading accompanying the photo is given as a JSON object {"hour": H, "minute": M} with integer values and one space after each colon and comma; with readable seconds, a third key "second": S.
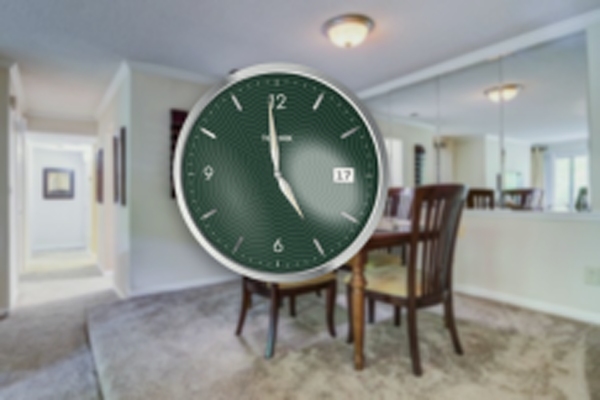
{"hour": 4, "minute": 59}
